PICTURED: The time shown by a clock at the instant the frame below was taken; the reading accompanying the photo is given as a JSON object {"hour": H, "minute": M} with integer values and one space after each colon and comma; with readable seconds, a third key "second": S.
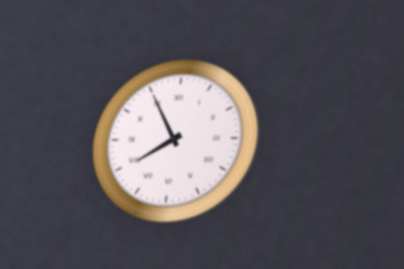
{"hour": 7, "minute": 55}
